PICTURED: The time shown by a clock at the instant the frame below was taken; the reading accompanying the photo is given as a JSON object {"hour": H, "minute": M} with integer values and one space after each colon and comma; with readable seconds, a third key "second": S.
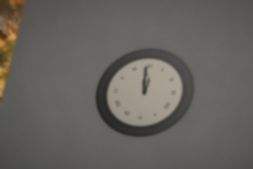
{"hour": 11, "minute": 59}
